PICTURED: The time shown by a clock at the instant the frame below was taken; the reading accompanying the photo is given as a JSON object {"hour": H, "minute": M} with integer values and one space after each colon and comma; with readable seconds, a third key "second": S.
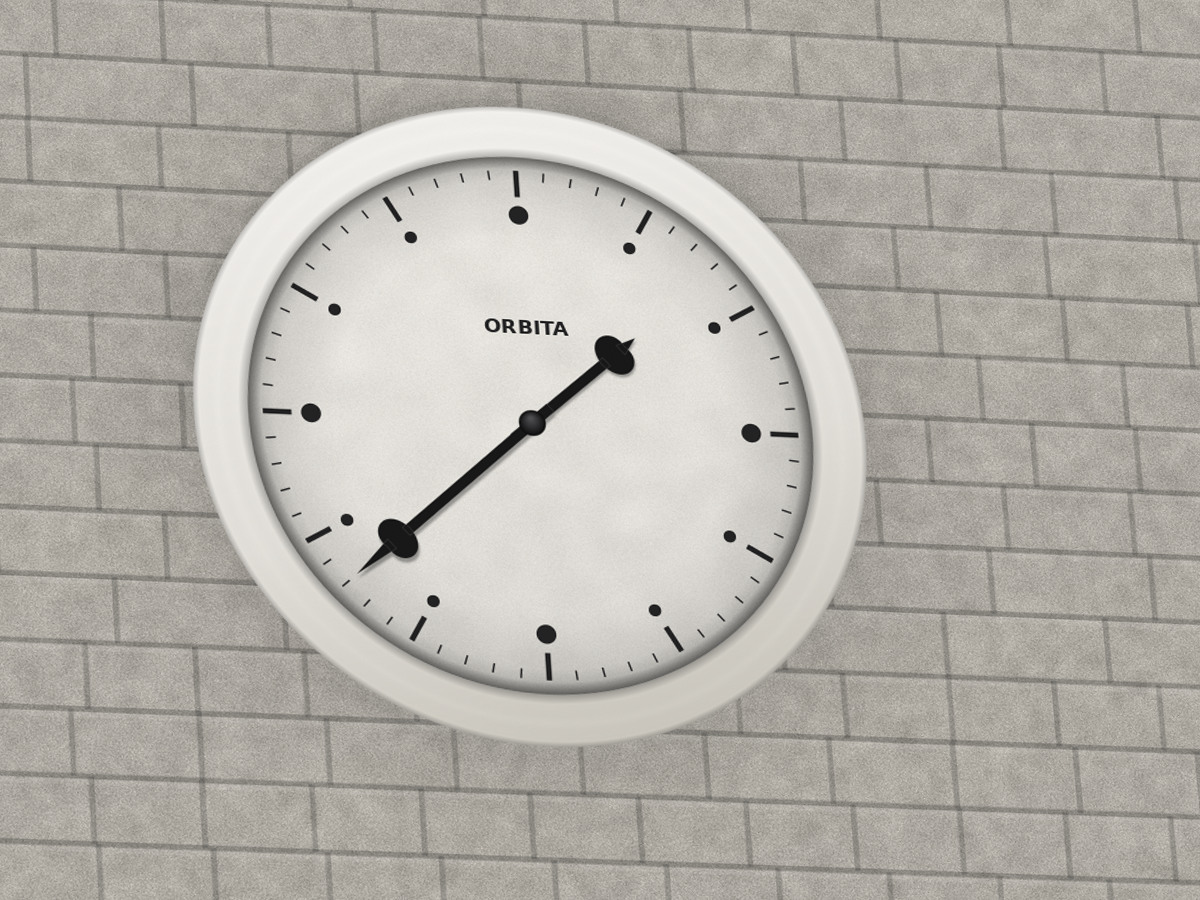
{"hour": 1, "minute": 38}
